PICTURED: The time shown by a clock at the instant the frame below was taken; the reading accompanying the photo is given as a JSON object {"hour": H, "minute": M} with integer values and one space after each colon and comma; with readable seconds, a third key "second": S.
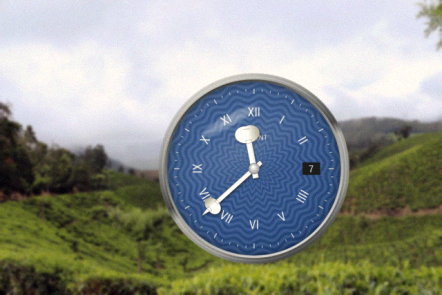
{"hour": 11, "minute": 38}
